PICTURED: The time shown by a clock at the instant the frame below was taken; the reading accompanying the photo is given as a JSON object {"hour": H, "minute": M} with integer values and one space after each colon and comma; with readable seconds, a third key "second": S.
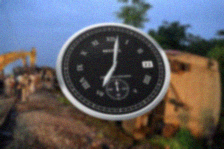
{"hour": 7, "minute": 2}
